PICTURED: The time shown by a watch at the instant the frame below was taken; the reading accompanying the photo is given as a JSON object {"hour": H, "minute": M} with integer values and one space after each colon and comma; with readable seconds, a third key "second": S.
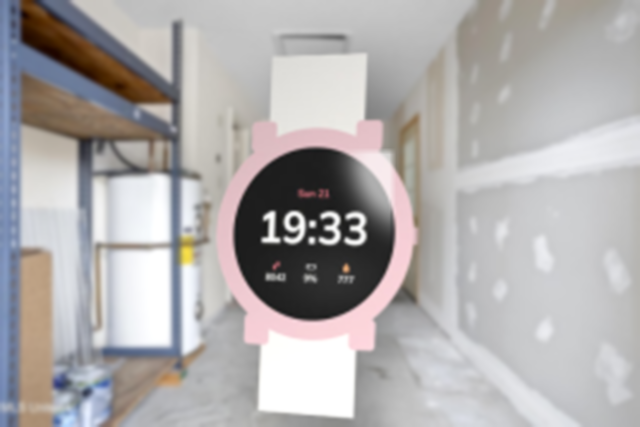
{"hour": 19, "minute": 33}
